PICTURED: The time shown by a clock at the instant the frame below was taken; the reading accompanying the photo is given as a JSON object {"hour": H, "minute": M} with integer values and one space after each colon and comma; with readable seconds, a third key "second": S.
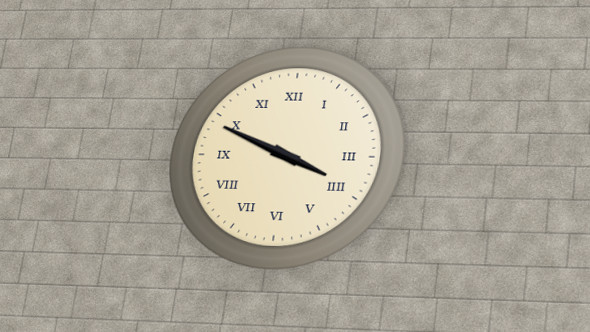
{"hour": 3, "minute": 49}
